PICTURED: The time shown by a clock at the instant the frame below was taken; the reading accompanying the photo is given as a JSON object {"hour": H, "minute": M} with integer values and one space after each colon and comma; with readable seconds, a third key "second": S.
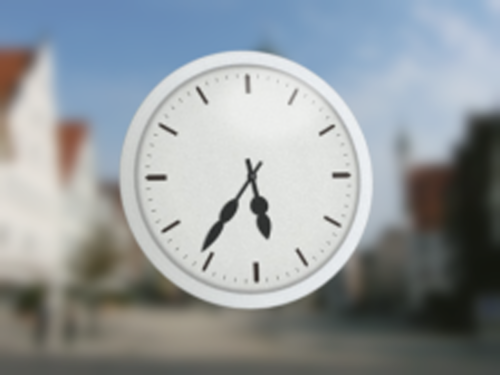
{"hour": 5, "minute": 36}
